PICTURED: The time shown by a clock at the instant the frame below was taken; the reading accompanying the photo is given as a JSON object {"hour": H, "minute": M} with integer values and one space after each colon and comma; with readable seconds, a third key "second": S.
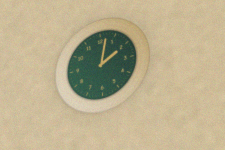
{"hour": 2, "minute": 2}
